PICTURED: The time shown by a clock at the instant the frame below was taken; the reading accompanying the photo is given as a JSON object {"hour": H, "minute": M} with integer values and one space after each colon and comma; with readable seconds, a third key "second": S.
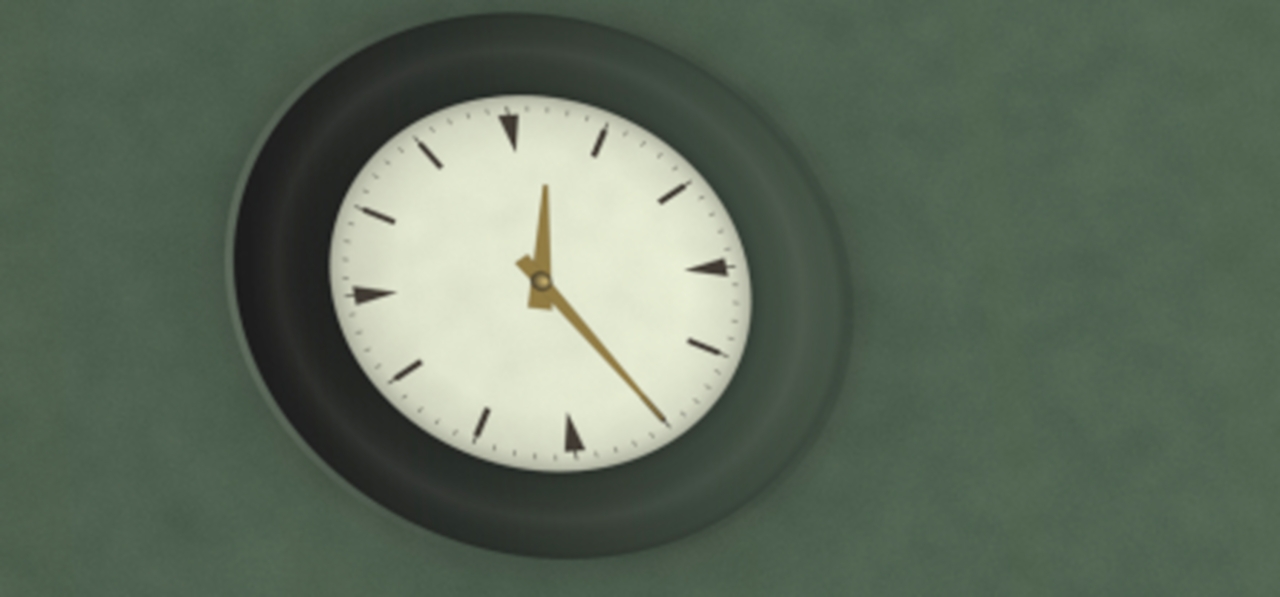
{"hour": 12, "minute": 25}
